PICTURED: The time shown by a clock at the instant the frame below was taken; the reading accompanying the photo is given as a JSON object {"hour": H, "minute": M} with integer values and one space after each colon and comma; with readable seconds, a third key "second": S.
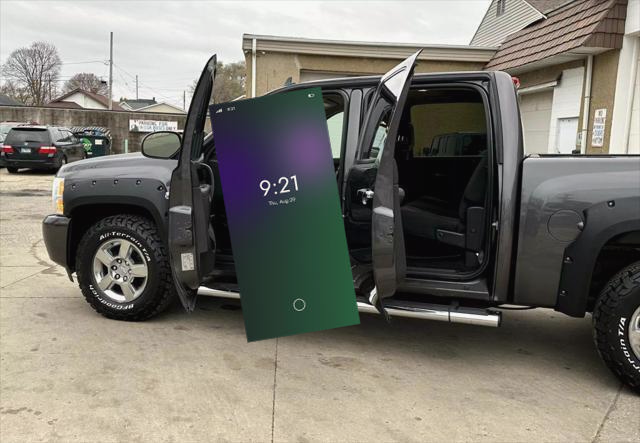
{"hour": 9, "minute": 21}
